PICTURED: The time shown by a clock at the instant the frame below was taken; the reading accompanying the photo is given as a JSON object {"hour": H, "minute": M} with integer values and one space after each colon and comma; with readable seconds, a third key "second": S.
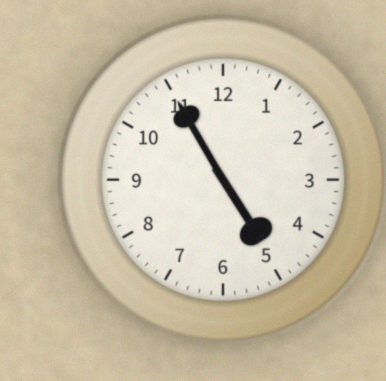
{"hour": 4, "minute": 55}
